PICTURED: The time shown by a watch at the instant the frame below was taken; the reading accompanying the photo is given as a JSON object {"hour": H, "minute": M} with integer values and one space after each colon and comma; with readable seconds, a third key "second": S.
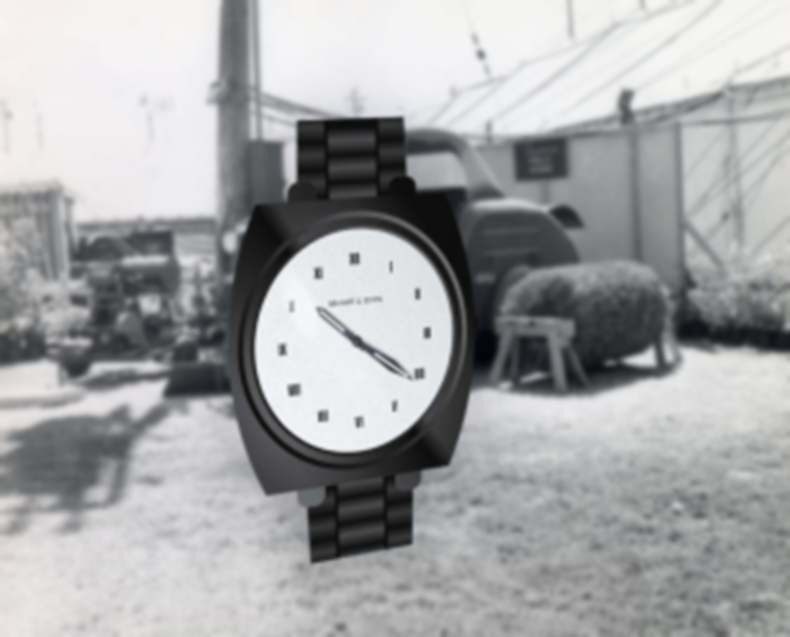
{"hour": 10, "minute": 21}
